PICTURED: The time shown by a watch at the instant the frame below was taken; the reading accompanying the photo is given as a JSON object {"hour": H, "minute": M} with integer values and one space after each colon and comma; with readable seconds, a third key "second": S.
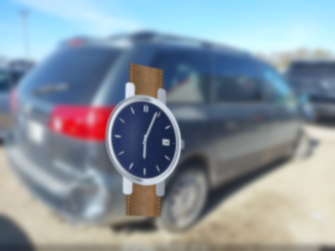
{"hour": 6, "minute": 4}
